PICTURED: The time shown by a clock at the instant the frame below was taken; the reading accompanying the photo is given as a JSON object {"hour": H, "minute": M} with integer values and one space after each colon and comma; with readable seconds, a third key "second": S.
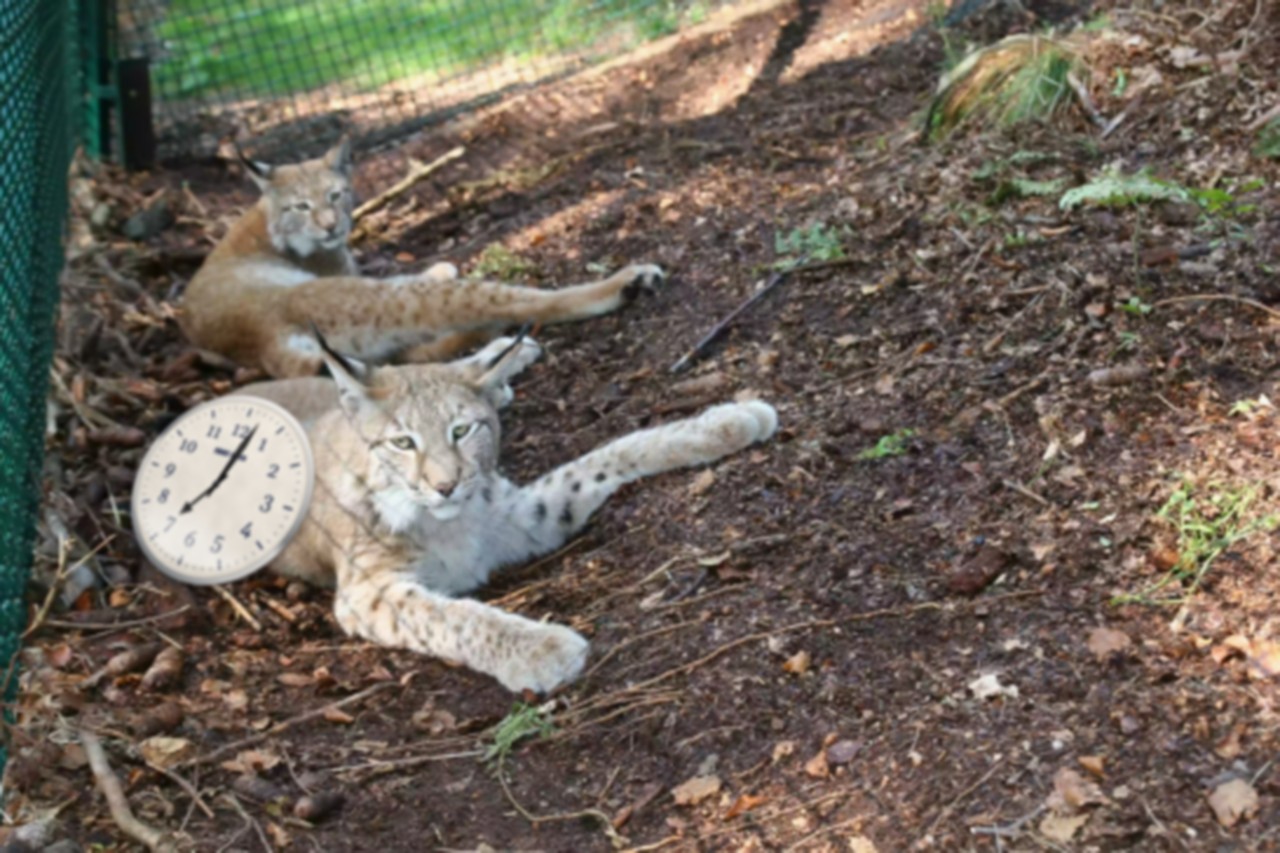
{"hour": 7, "minute": 2}
